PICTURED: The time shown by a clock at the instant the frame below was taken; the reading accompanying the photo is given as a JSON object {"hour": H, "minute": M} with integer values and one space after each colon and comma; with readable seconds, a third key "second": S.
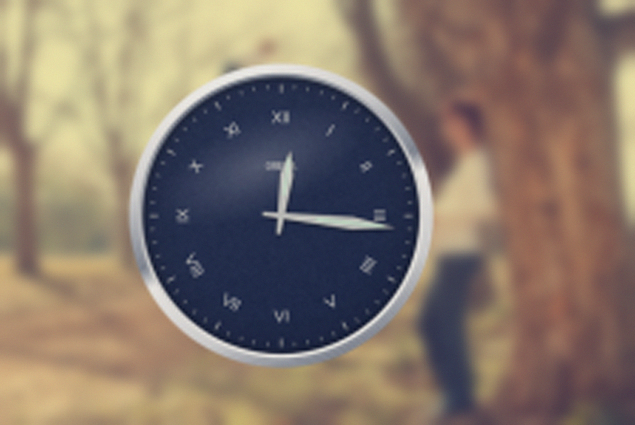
{"hour": 12, "minute": 16}
